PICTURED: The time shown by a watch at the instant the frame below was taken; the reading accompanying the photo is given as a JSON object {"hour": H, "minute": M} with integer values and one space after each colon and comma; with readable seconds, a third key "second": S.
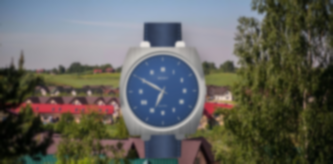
{"hour": 6, "minute": 50}
